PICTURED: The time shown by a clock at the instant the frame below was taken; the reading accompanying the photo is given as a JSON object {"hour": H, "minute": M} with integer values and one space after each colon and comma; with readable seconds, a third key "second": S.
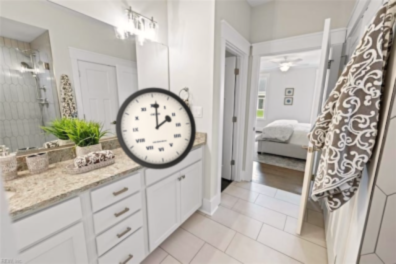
{"hour": 2, "minute": 1}
